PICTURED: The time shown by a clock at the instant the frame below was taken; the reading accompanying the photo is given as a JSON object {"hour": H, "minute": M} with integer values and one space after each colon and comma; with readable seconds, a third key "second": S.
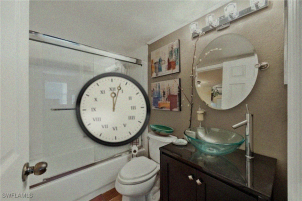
{"hour": 12, "minute": 3}
